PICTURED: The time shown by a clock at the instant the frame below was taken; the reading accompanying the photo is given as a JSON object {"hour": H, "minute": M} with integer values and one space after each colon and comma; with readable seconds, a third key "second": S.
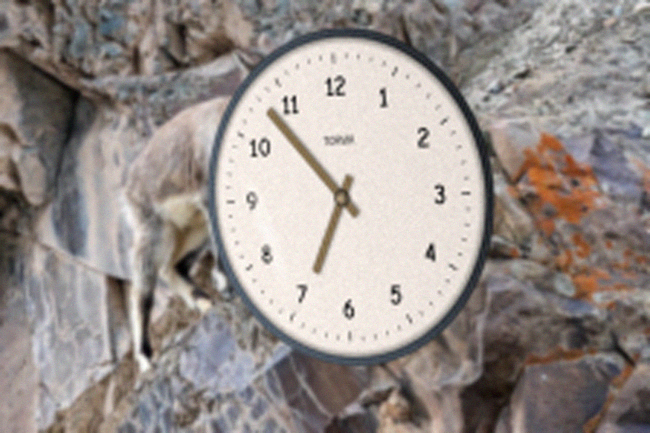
{"hour": 6, "minute": 53}
